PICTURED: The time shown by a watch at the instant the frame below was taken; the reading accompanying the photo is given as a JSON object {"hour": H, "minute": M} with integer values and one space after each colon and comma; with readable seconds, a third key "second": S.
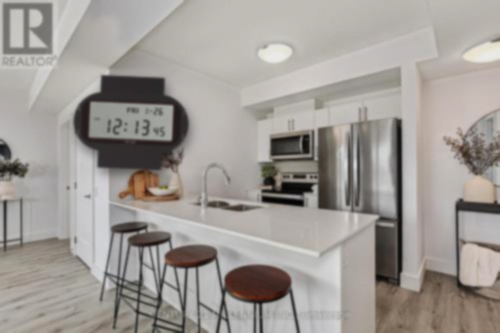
{"hour": 12, "minute": 13}
